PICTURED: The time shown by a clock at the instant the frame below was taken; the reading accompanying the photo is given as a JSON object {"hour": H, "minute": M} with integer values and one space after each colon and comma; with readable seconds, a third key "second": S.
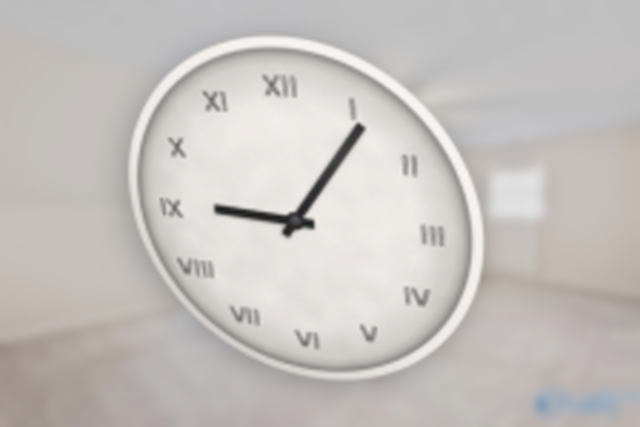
{"hour": 9, "minute": 6}
